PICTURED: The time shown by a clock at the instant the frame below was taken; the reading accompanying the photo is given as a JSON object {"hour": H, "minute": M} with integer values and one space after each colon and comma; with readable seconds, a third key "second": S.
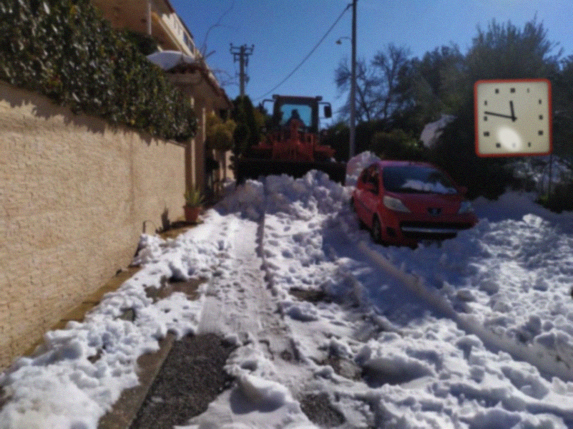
{"hour": 11, "minute": 47}
